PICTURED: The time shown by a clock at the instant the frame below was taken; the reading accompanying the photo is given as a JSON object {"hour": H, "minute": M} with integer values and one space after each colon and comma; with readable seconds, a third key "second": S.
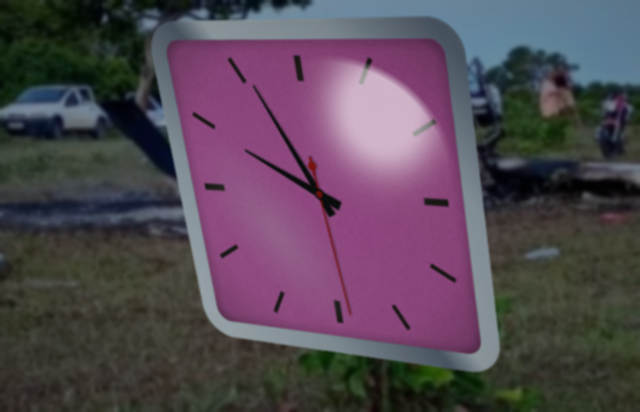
{"hour": 9, "minute": 55, "second": 29}
